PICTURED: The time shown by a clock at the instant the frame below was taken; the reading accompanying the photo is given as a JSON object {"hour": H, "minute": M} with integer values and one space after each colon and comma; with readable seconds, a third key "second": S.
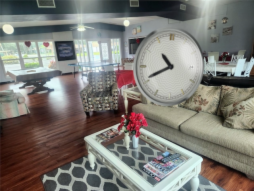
{"hour": 10, "minute": 41}
